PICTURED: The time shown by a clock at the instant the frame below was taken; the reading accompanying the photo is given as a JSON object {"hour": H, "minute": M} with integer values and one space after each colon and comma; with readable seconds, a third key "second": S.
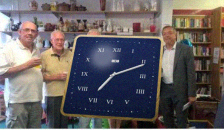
{"hour": 7, "minute": 11}
